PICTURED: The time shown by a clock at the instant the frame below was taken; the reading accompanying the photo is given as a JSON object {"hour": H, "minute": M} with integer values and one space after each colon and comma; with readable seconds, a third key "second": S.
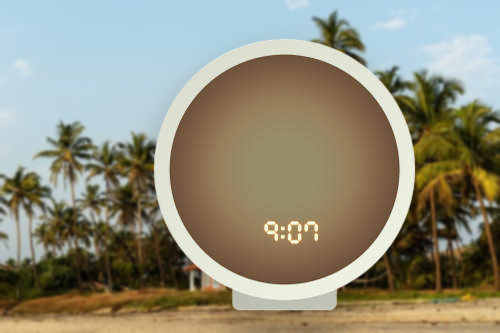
{"hour": 9, "minute": 7}
